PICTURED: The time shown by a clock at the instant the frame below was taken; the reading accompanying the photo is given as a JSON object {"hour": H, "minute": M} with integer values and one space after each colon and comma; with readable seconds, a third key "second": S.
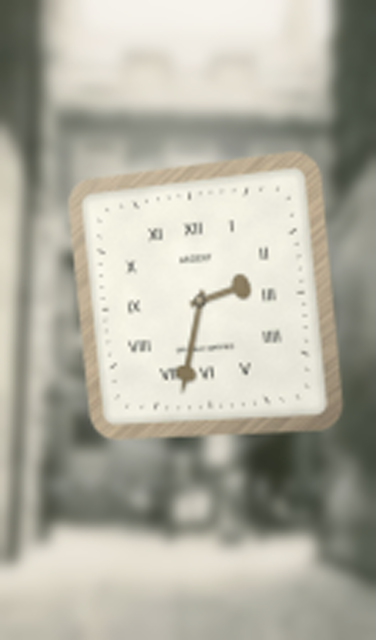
{"hour": 2, "minute": 33}
